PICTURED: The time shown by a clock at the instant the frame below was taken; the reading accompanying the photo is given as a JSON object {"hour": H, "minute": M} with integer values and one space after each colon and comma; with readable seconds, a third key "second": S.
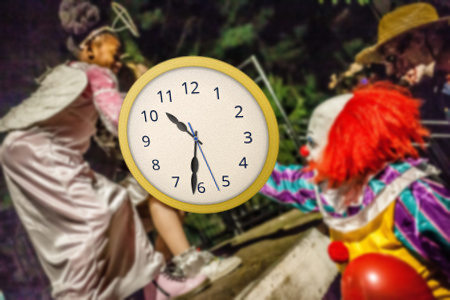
{"hour": 10, "minute": 31, "second": 27}
